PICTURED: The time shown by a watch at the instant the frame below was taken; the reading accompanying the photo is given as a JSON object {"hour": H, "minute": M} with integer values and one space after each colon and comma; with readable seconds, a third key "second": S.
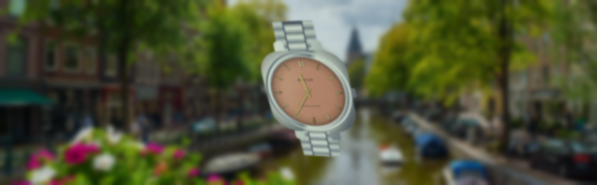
{"hour": 11, "minute": 36}
